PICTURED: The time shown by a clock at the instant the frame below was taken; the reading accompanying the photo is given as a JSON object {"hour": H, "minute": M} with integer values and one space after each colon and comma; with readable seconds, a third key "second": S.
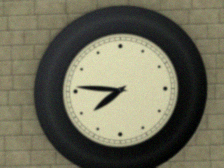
{"hour": 7, "minute": 46}
